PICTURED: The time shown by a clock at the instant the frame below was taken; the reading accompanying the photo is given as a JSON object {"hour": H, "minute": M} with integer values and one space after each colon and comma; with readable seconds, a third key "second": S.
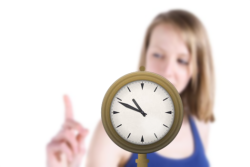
{"hour": 10, "minute": 49}
